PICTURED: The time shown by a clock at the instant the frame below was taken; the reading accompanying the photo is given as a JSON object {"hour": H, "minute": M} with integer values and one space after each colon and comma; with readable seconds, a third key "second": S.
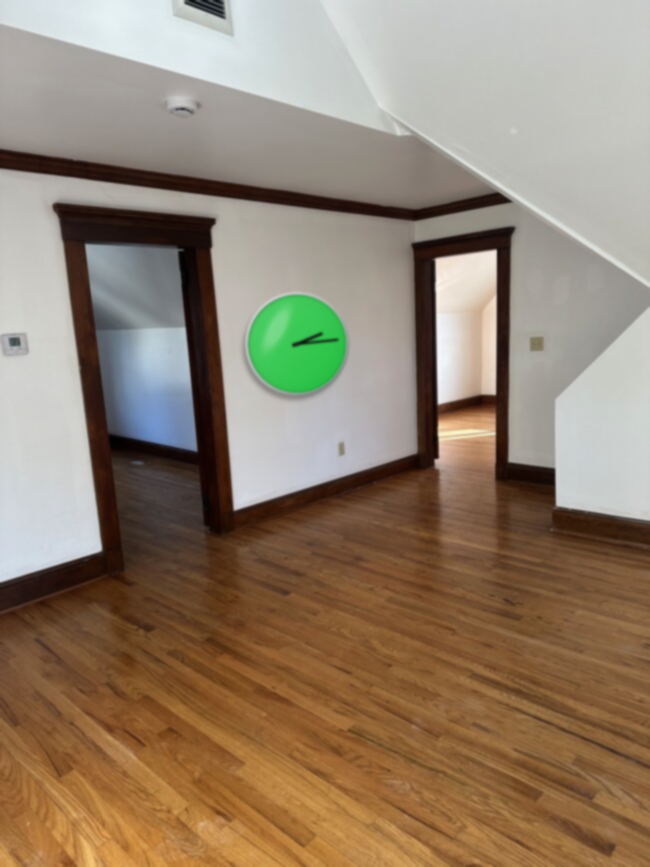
{"hour": 2, "minute": 14}
